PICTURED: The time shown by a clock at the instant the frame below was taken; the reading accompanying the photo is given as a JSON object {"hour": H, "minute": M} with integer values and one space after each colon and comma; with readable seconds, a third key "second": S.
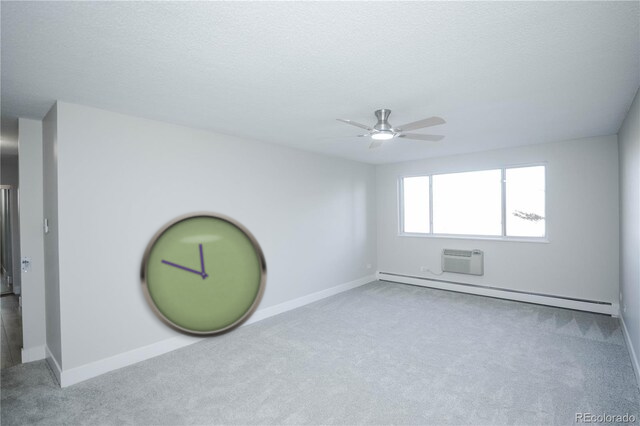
{"hour": 11, "minute": 48}
